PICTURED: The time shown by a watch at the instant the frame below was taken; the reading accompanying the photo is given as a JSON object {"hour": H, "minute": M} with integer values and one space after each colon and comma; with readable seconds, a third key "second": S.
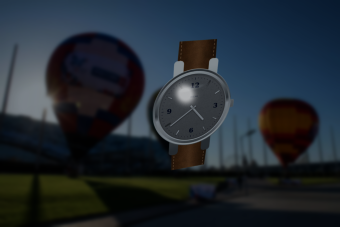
{"hour": 4, "minute": 39}
